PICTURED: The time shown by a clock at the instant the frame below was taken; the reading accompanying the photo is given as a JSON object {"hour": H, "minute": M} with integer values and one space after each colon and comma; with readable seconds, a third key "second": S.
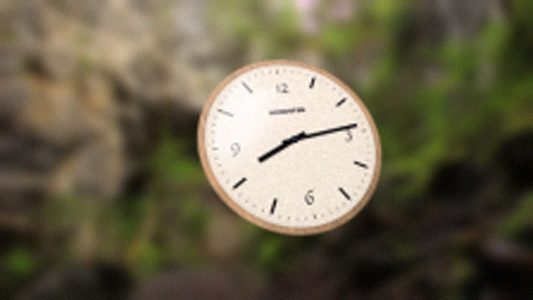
{"hour": 8, "minute": 14}
